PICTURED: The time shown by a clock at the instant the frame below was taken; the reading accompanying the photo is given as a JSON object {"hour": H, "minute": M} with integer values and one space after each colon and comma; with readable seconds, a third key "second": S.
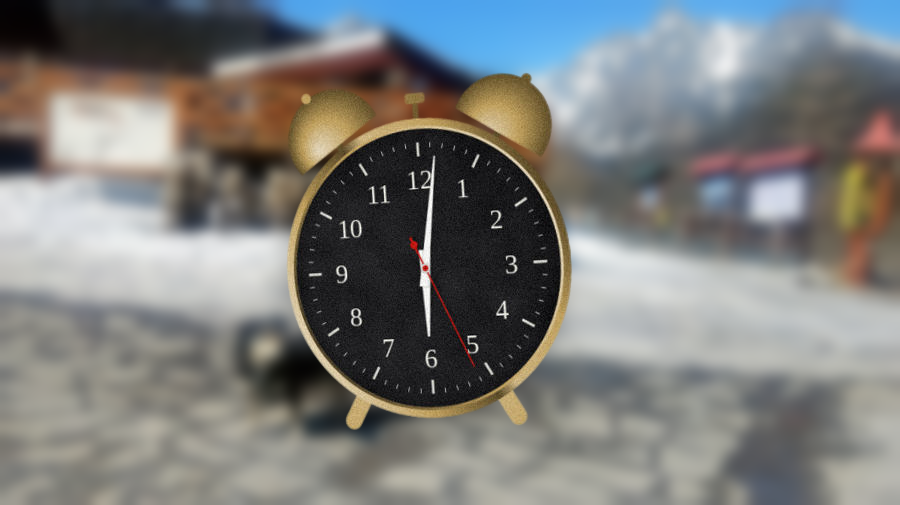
{"hour": 6, "minute": 1, "second": 26}
